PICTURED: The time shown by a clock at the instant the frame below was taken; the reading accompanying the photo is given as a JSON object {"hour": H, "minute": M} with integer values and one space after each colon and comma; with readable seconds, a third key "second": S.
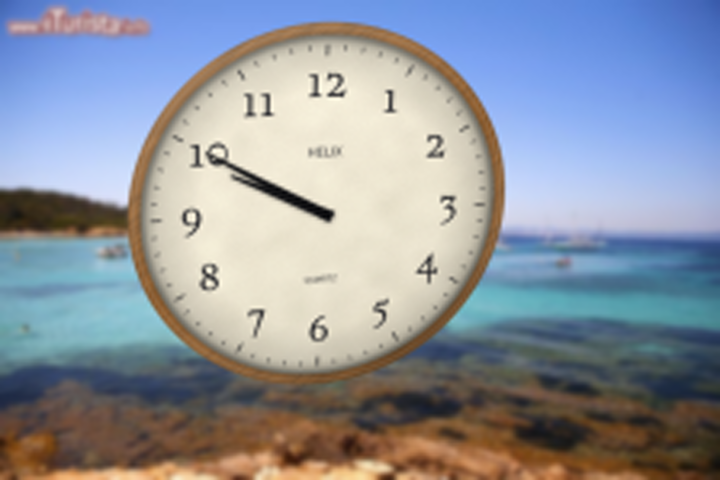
{"hour": 9, "minute": 50}
